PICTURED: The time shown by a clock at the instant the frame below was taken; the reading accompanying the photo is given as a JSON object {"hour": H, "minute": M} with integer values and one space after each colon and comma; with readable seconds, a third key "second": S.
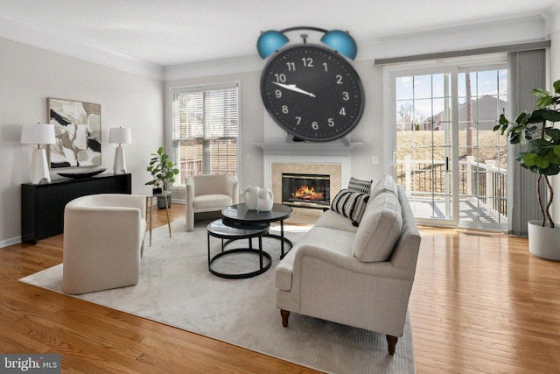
{"hour": 9, "minute": 48}
